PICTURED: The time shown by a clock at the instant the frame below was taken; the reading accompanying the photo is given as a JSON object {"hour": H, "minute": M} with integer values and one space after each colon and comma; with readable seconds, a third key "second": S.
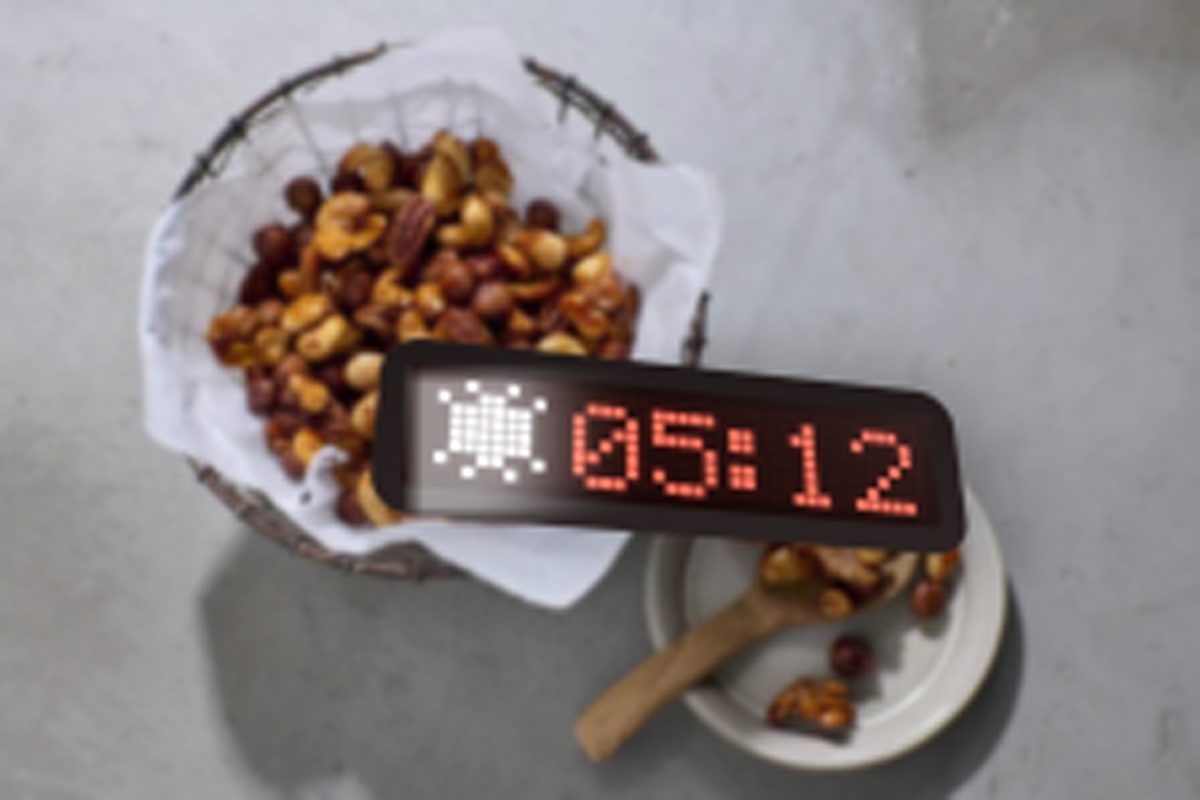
{"hour": 5, "minute": 12}
